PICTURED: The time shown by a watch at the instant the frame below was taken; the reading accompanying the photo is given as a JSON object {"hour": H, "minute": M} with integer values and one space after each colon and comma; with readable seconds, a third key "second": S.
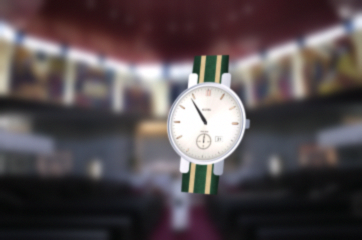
{"hour": 10, "minute": 54}
